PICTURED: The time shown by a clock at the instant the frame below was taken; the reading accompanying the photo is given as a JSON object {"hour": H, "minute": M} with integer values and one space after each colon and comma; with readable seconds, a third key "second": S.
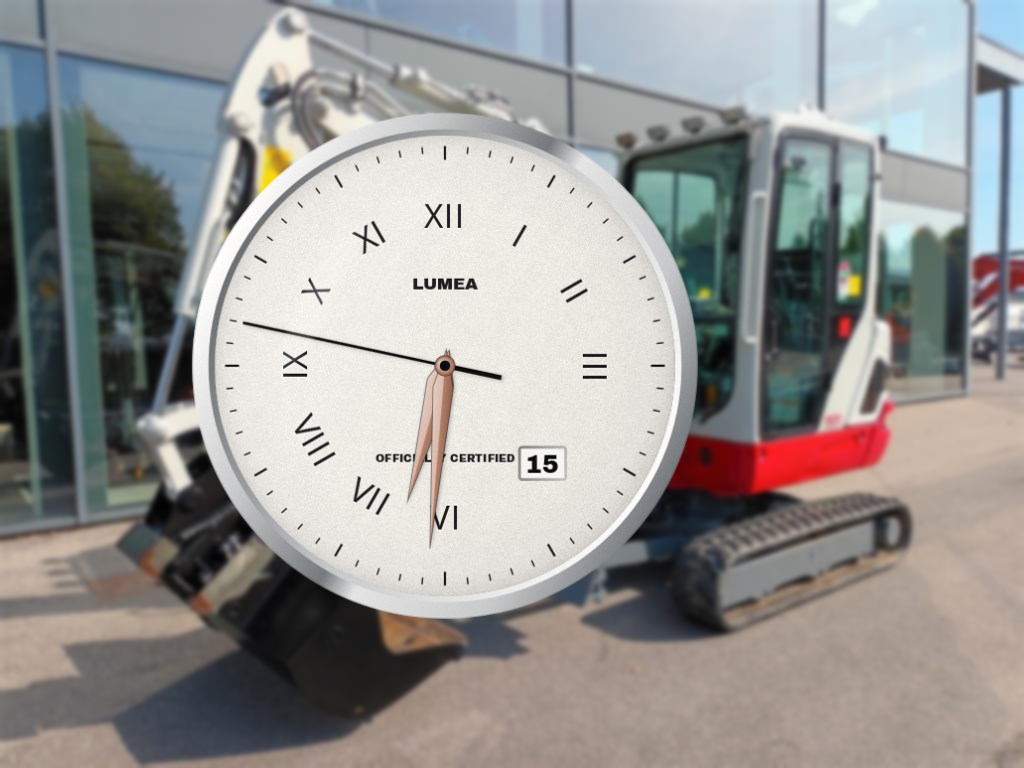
{"hour": 6, "minute": 30, "second": 47}
